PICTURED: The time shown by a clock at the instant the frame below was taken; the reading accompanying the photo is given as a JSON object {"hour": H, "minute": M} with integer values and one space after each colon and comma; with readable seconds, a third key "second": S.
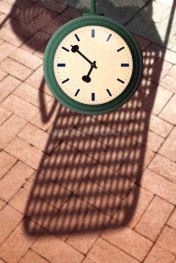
{"hour": 6, "minute": 52}
